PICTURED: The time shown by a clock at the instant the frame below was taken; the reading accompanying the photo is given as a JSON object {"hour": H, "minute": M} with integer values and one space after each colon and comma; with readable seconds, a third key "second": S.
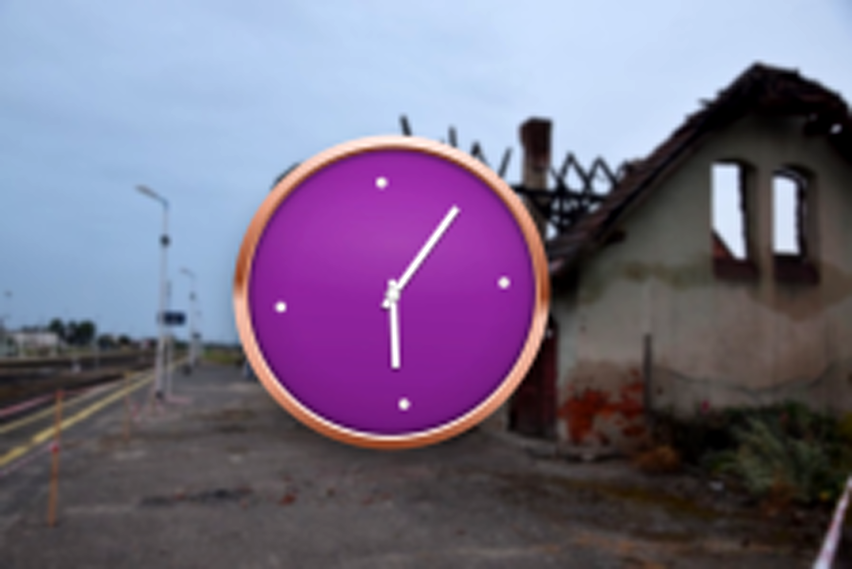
{"hour": 6, "minute": 7}
